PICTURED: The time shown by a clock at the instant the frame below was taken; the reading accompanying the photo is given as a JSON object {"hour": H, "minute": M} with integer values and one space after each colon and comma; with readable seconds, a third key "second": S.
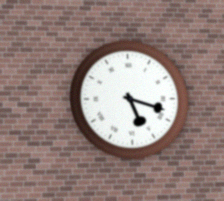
{"hour": 5, "minute": 18}
